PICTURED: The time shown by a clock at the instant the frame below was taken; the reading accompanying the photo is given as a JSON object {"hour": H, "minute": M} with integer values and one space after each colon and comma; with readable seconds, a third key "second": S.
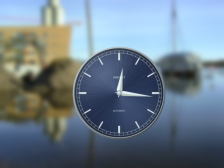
{"hour": 12, "minute": 16}
